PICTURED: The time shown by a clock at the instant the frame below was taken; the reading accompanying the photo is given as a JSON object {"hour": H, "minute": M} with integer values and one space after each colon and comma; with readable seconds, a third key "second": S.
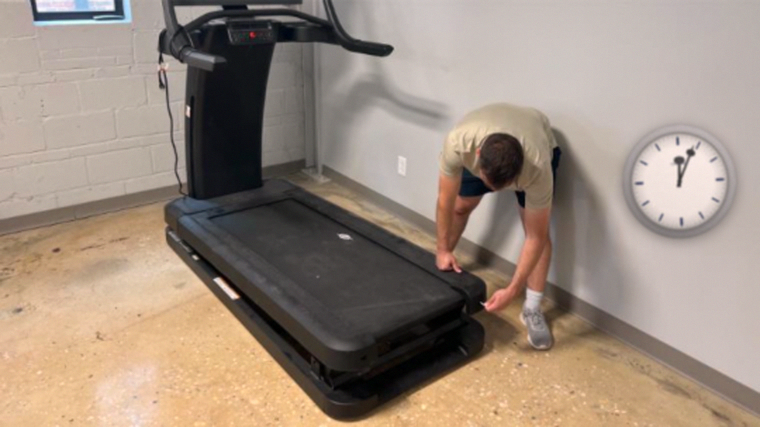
{"hour": 12, "minute": 4}
